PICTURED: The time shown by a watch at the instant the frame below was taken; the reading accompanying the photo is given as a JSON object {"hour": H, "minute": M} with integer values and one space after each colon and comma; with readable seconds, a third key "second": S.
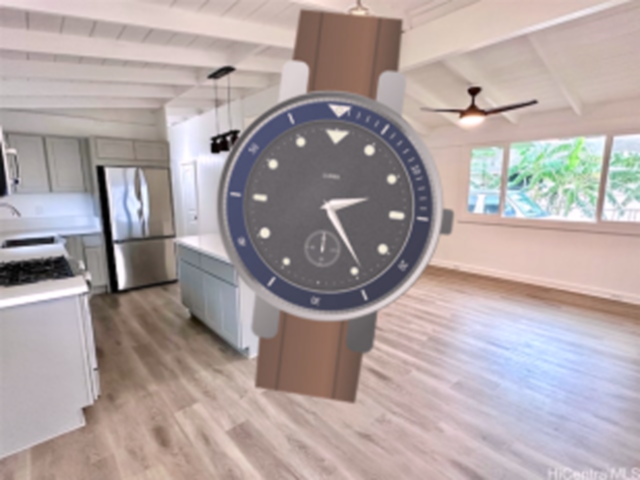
{"hour": 2, "minute": 24}
